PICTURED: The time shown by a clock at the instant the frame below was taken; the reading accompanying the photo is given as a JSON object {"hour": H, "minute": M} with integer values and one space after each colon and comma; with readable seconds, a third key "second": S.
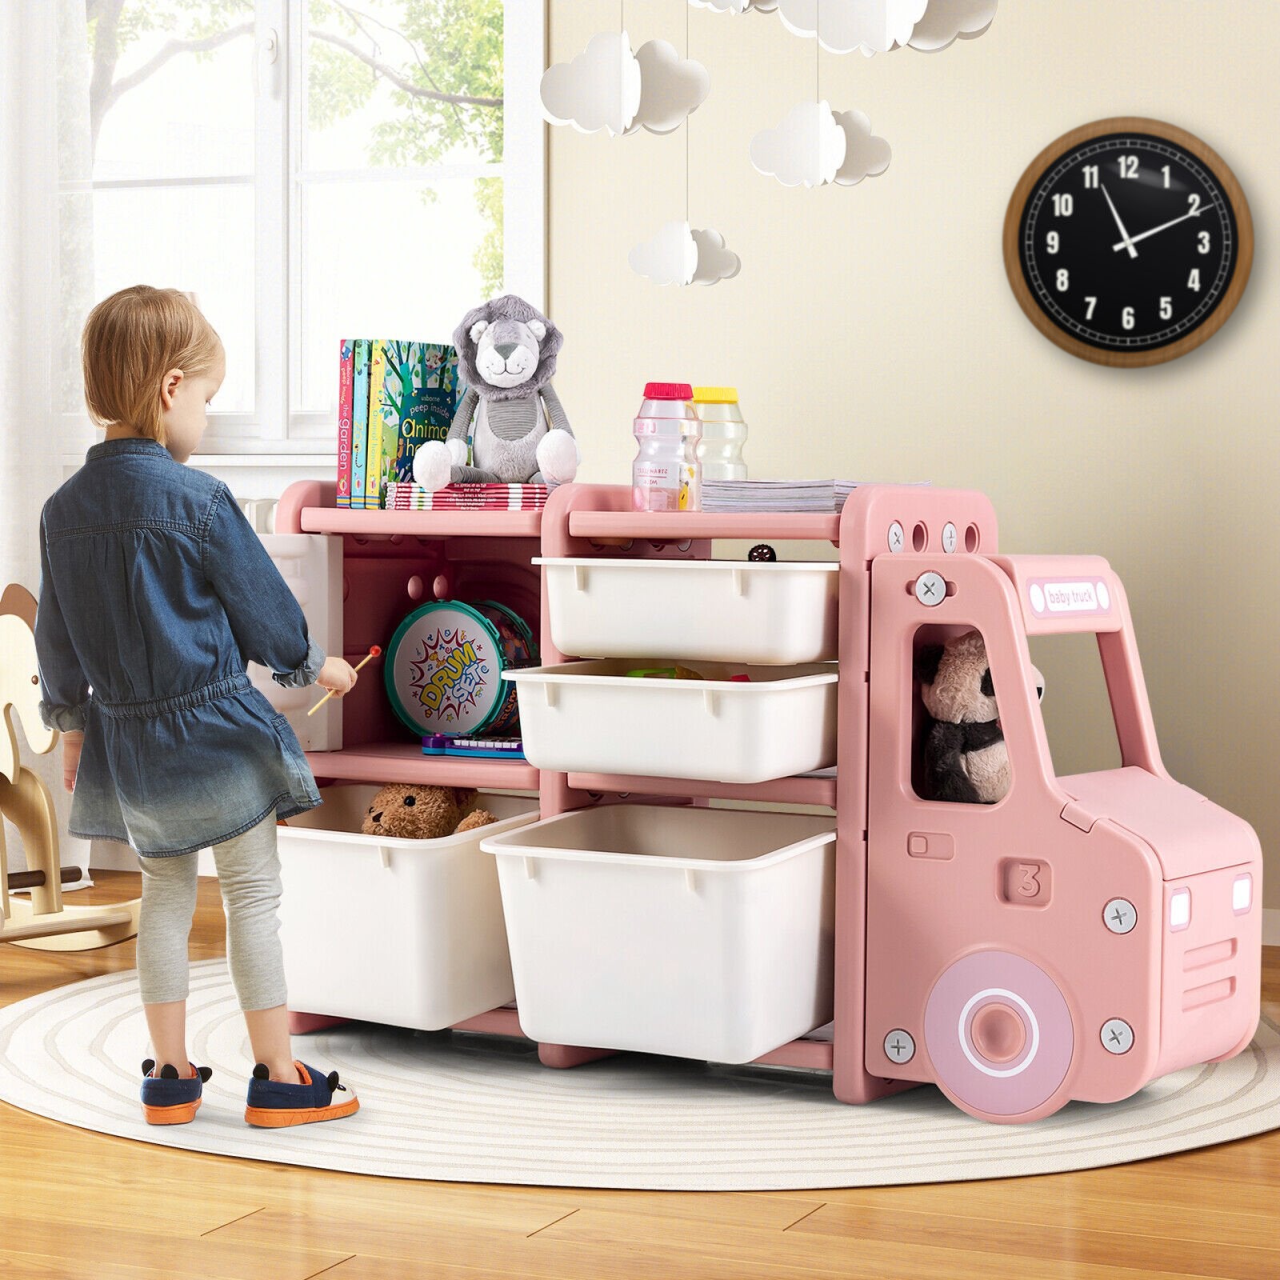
{"hour": 11, "minute": 11}
